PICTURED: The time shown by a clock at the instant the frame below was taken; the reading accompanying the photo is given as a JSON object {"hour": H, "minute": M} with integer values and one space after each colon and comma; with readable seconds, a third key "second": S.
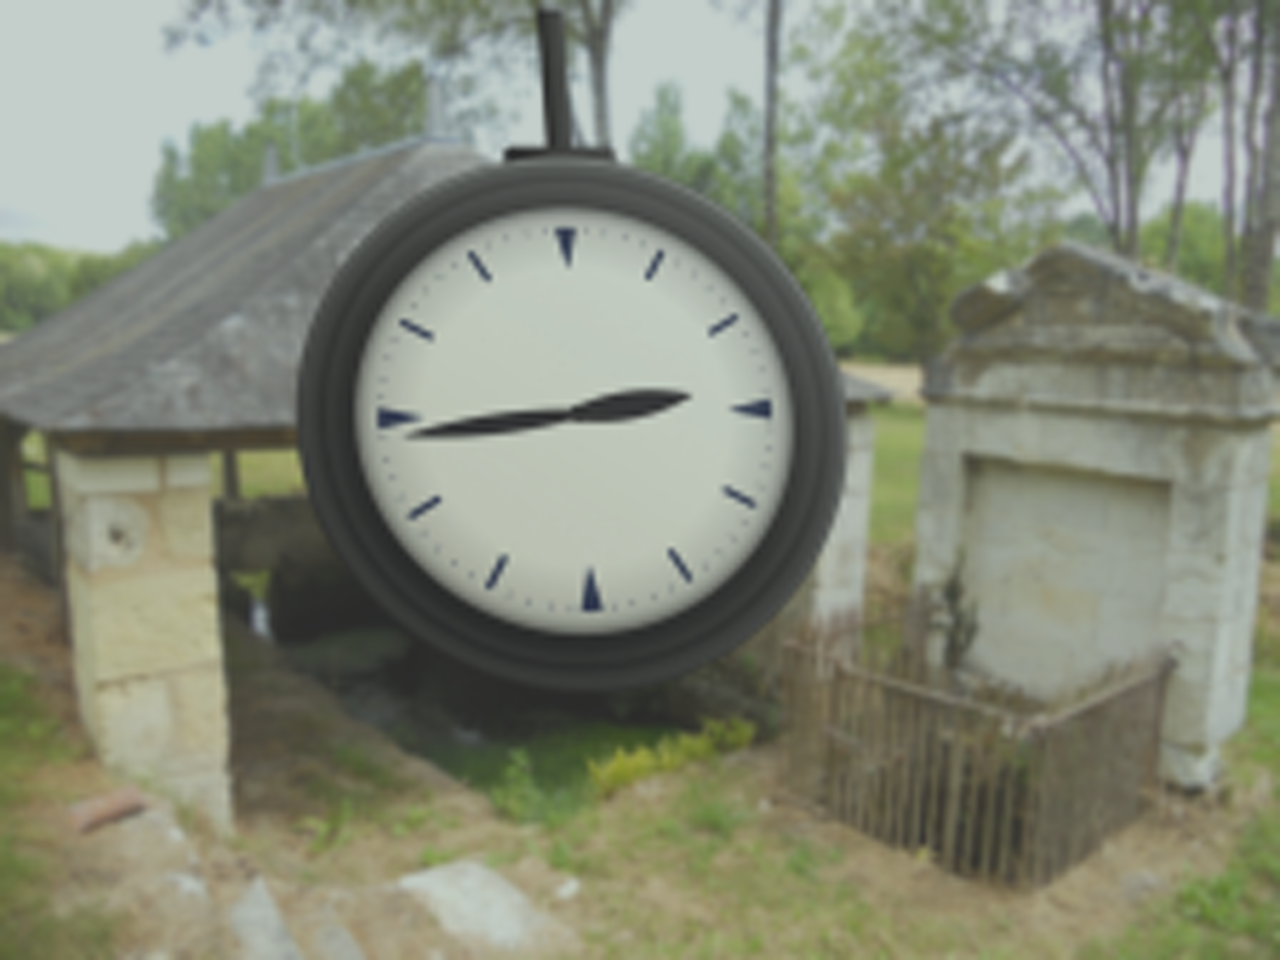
{"hour": 2, "minute": 44}
